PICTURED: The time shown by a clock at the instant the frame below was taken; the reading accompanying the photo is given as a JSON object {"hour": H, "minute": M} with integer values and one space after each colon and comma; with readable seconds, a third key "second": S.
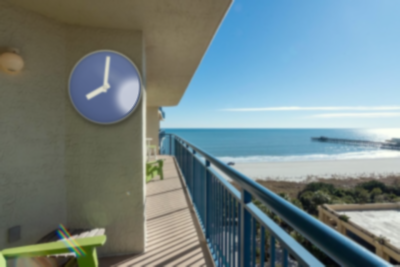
{"hour": 8, "minute": 1}
